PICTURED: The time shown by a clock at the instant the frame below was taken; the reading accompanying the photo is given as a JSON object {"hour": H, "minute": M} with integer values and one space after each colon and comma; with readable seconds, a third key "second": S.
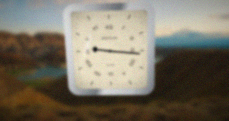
{"hour": 9, "minute": 16}
